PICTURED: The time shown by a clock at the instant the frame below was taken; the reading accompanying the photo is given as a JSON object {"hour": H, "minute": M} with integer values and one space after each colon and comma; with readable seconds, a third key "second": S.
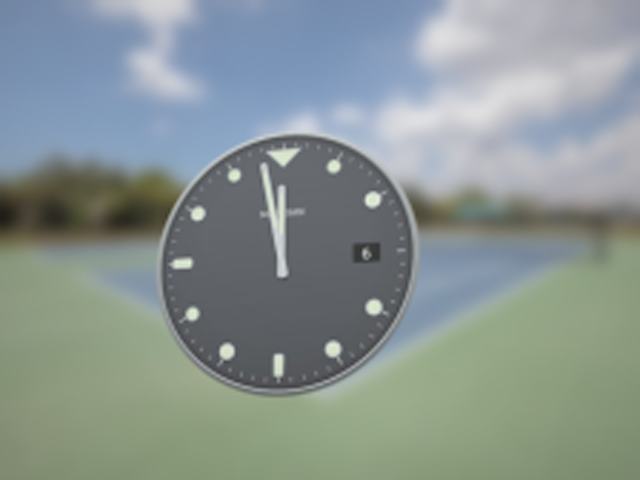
{"hour": 11, "minute": 58}
